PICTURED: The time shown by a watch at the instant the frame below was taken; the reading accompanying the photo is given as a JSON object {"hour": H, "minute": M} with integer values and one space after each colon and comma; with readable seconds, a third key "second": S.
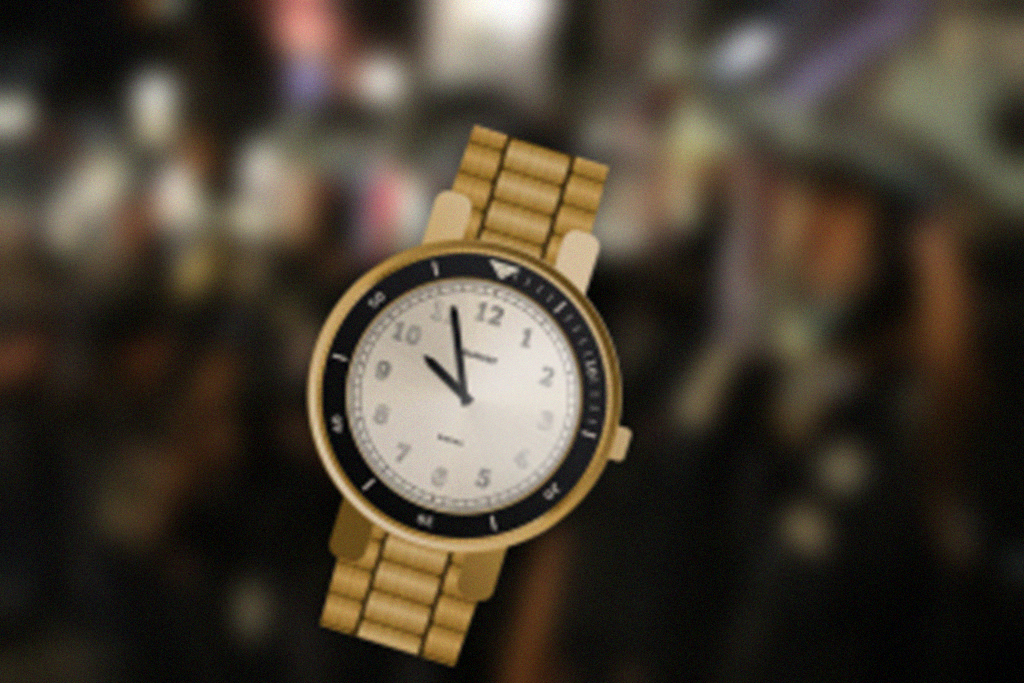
{"hour": 9, "minute": 56}
